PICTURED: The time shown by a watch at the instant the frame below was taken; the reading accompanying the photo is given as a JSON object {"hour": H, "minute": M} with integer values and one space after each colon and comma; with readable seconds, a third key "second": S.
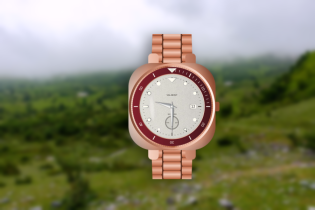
{"hour": 9, "minute": 30}
